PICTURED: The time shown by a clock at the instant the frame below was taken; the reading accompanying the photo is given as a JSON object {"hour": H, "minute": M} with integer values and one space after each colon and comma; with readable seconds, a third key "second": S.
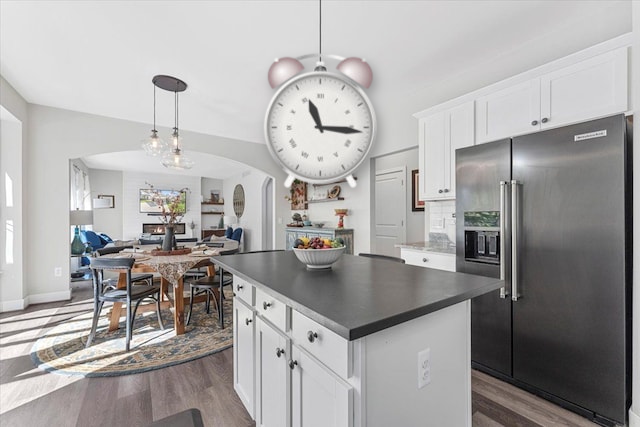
{"hour": 11, "minute": 16}
